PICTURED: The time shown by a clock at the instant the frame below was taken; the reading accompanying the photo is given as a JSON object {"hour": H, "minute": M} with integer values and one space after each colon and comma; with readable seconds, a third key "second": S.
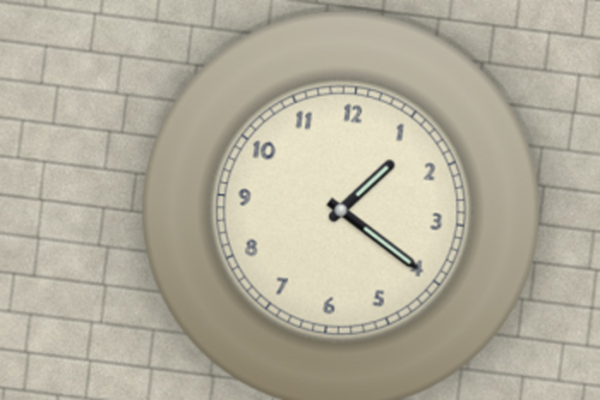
{"hour": 1, "minute": 20}
